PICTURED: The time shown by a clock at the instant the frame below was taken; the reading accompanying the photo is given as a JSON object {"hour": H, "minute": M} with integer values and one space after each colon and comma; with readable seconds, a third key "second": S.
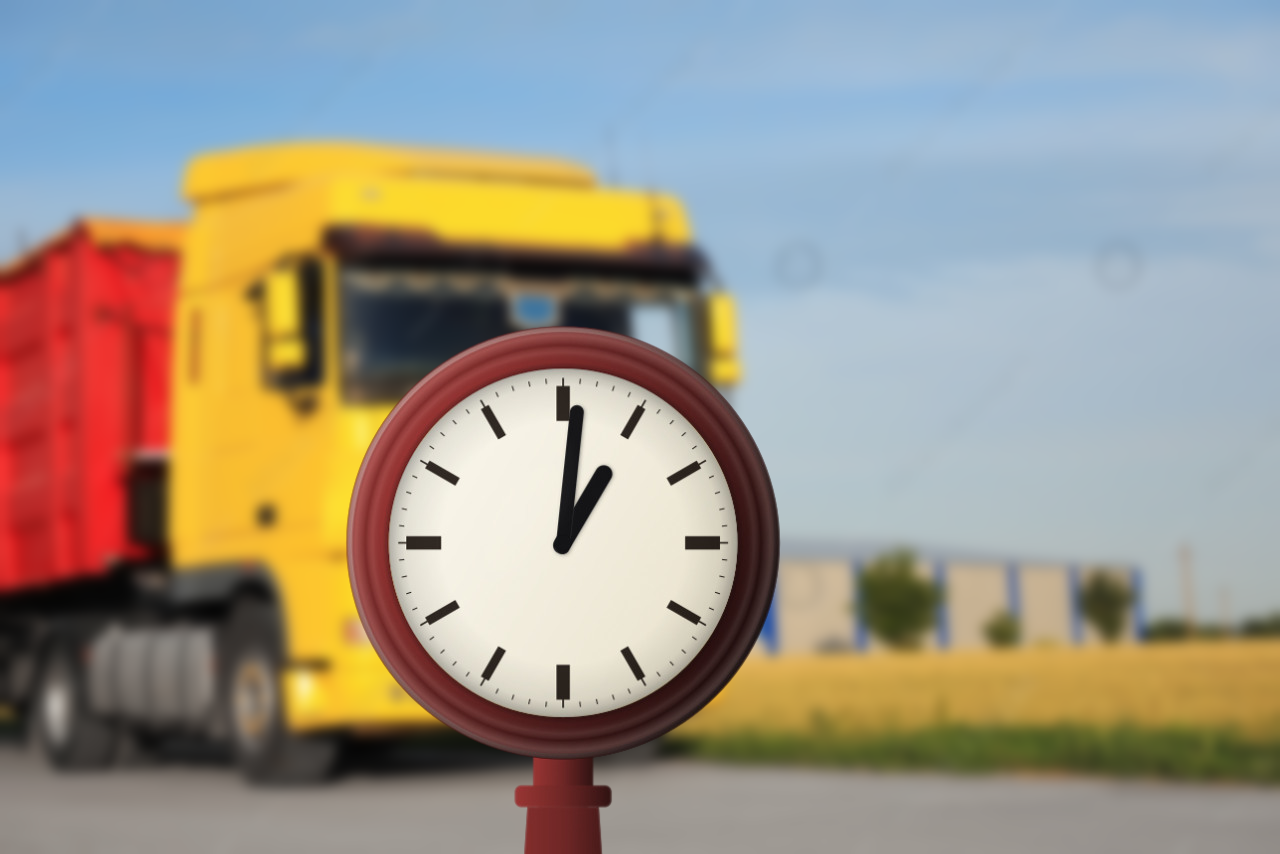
{"hour": 1, "minute": 1}
